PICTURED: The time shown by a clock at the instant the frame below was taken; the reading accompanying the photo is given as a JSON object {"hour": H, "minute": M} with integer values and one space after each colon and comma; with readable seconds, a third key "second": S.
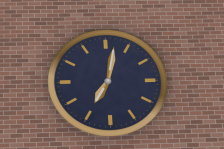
{"hour": 7, "minute": 2}
